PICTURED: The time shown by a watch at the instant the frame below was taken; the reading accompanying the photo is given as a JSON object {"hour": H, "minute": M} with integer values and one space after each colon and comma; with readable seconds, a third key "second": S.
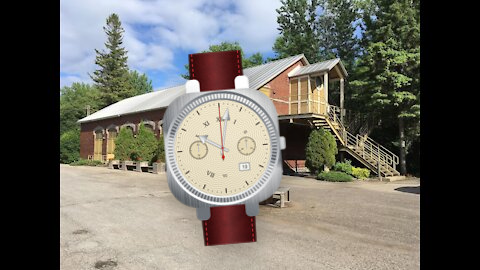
{"hour": 10, "minute": 2}
